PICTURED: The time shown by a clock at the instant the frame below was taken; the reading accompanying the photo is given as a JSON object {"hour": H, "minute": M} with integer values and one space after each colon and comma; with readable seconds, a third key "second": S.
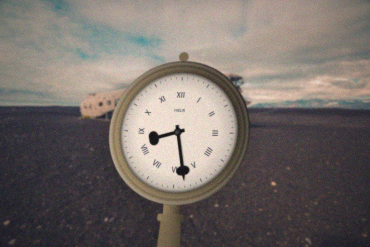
{"hour": 8, "minute": 28}
